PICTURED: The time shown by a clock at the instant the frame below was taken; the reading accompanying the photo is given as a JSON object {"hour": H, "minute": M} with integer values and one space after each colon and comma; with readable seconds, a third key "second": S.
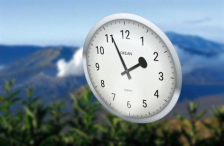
{"hour": 1, "minute": 56}
